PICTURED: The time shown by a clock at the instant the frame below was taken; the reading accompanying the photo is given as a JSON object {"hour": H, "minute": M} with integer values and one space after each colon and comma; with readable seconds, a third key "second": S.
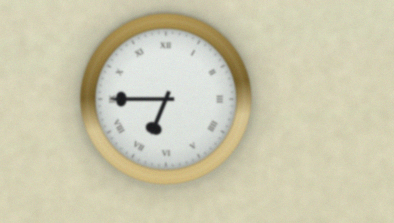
{"hour": 6, "minute": 45}
